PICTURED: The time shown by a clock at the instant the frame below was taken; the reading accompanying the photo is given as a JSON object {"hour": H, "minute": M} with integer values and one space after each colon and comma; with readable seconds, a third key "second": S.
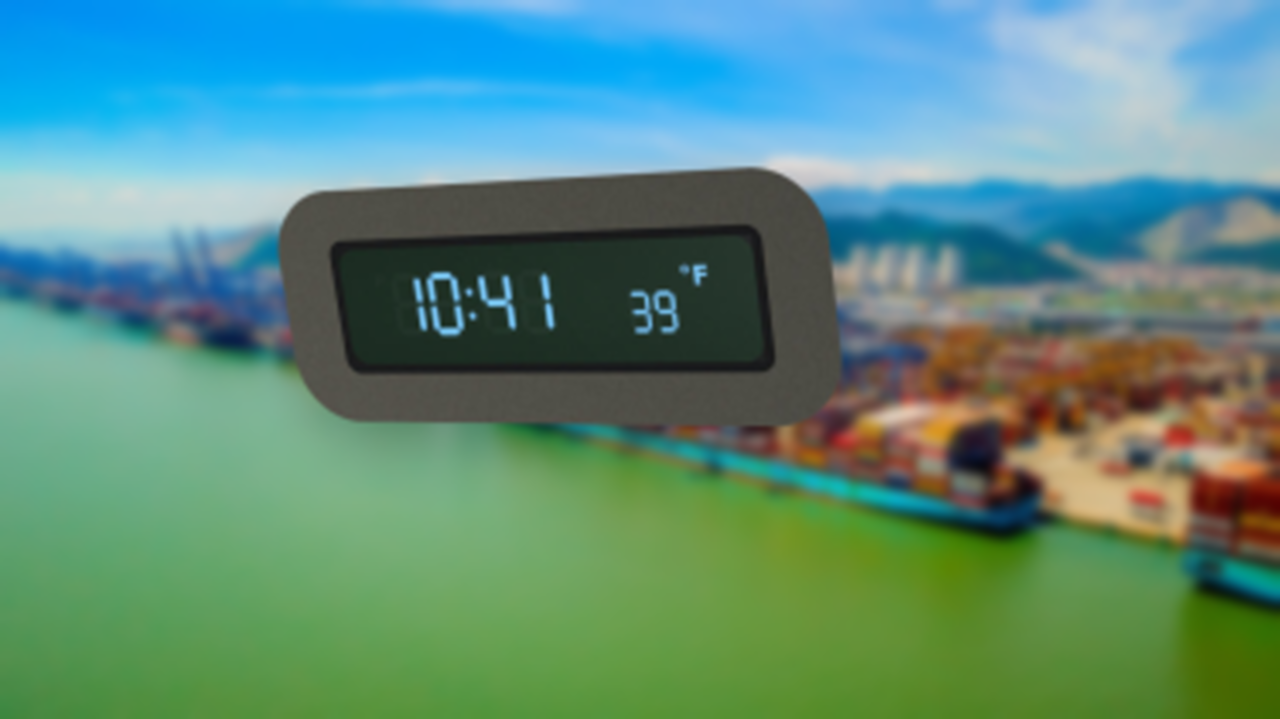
{"hour": 10, "minute": 41}
